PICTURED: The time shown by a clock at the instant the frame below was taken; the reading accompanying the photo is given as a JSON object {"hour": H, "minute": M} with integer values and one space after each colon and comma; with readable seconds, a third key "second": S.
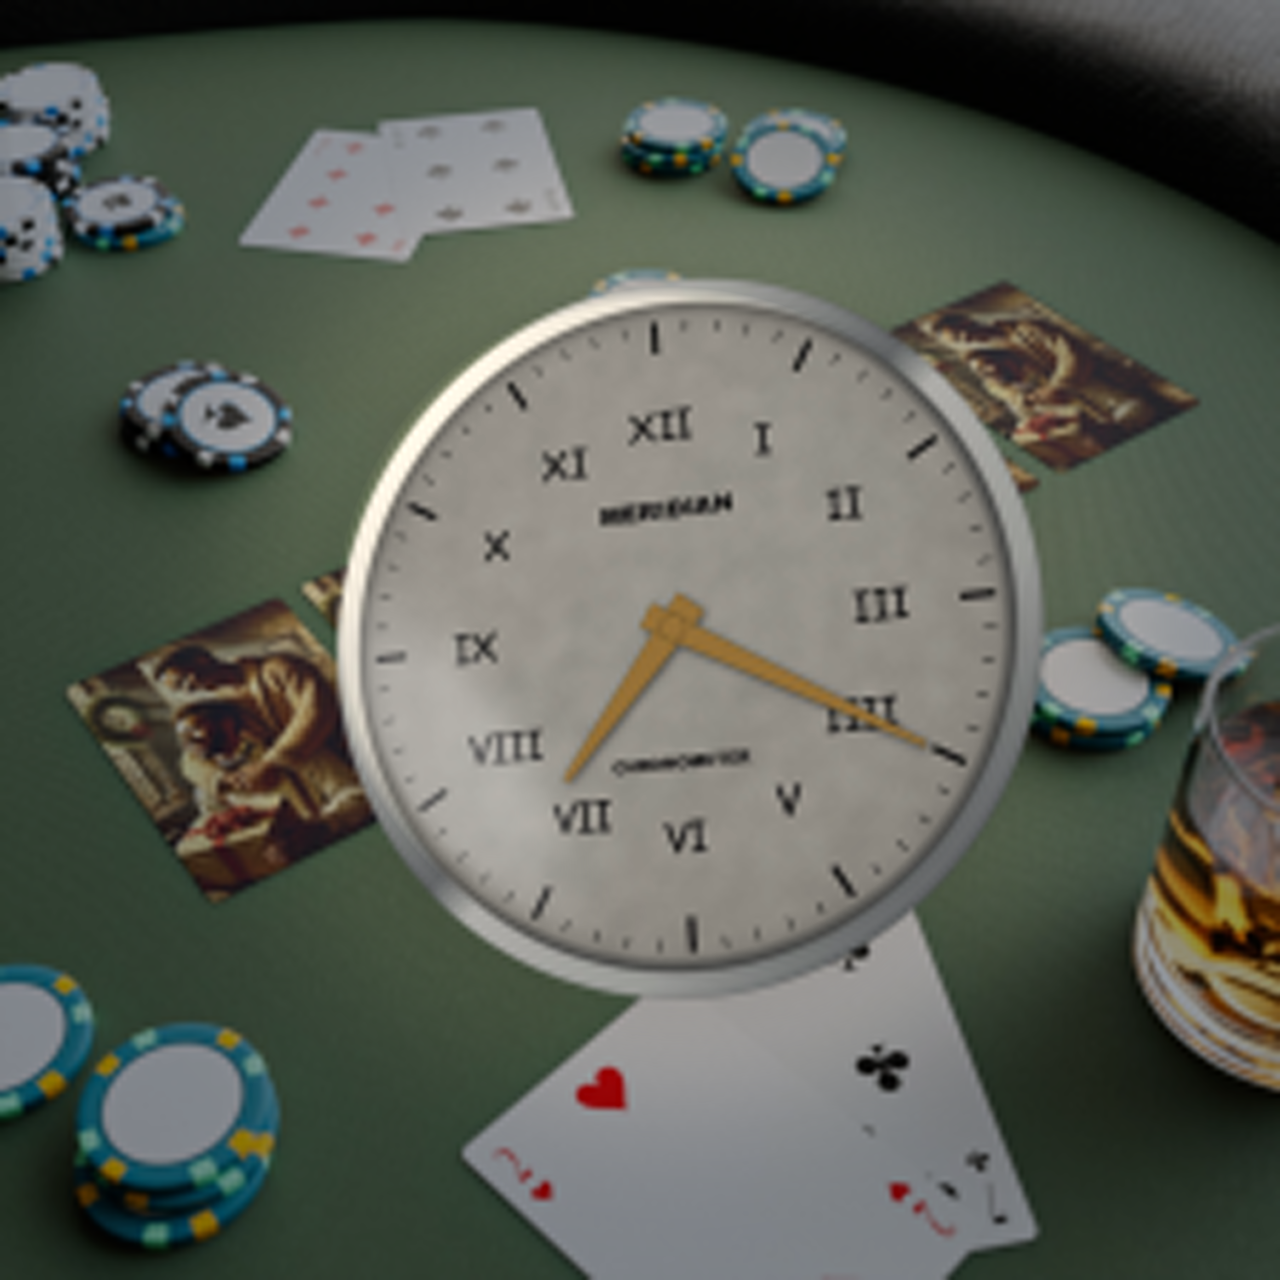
{"hour": 7, "minute": 20}
